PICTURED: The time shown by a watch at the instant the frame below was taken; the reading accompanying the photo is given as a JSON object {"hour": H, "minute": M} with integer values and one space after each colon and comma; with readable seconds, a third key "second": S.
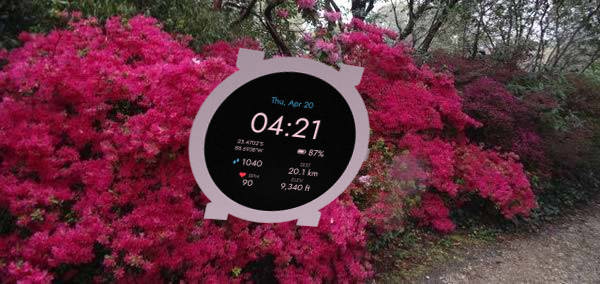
{"hour": 4, "minute": 21}
